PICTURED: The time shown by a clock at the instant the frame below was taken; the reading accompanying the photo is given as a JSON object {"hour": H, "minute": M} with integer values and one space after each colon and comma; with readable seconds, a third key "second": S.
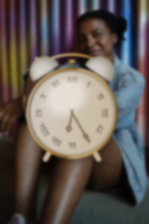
{"hour": 6, "minute": 25}
